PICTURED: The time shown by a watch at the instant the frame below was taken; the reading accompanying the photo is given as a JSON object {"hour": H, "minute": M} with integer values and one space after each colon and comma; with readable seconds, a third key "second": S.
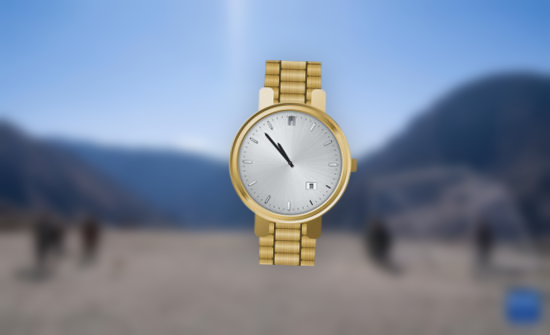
{"hour": 10, "minute": 53}
